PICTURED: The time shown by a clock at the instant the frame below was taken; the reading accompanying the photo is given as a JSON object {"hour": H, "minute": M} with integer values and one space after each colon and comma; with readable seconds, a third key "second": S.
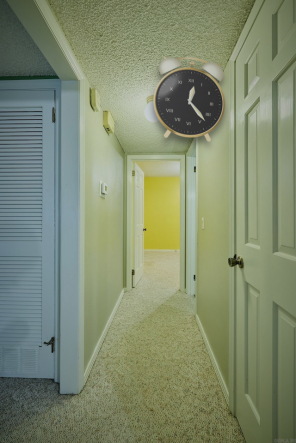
{"hour": 12, "minute": 23}
